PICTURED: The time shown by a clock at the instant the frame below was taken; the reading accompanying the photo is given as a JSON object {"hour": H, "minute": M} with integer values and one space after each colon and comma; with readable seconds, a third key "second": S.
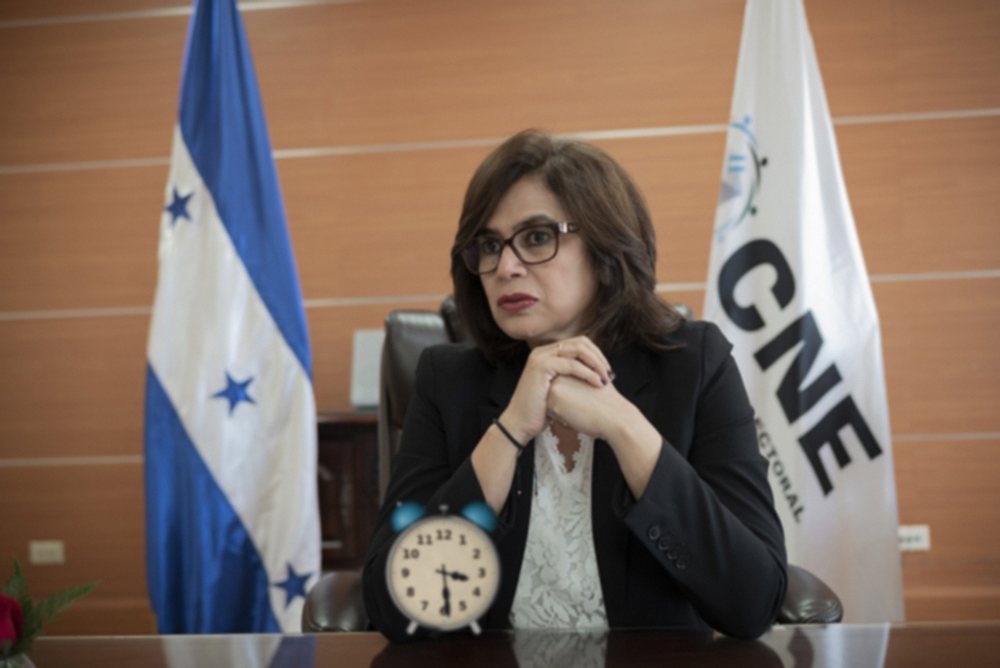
{"hour": 3, "minute": 29}
